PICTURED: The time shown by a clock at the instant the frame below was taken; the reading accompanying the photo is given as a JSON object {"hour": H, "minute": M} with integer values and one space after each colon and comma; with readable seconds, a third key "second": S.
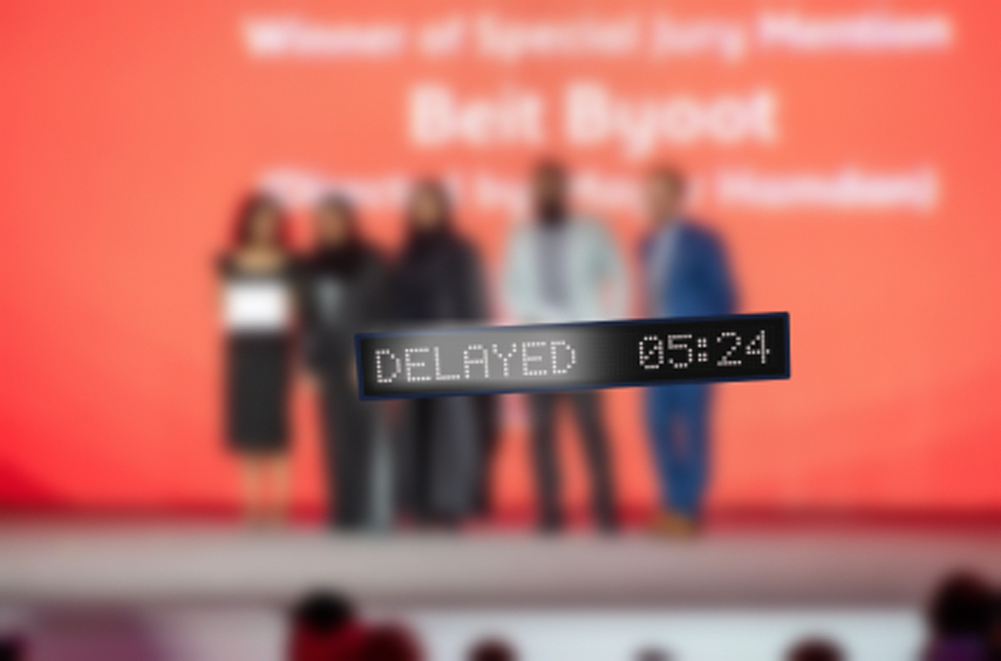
{"hour": 5, "minute": 24}
